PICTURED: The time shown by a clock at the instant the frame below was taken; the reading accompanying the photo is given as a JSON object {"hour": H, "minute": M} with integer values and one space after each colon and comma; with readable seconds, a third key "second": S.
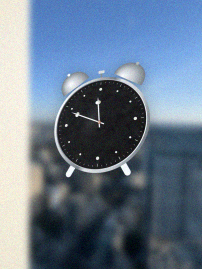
{"hour": 11, "minute": 49}
